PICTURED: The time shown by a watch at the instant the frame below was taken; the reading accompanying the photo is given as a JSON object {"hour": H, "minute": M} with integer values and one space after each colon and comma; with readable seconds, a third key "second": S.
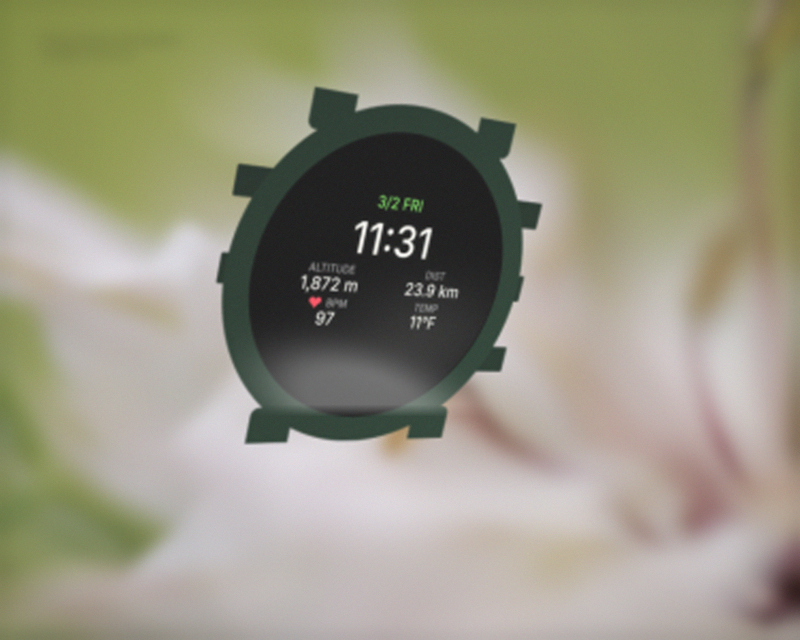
{"hour": 11, "minute": 31}
